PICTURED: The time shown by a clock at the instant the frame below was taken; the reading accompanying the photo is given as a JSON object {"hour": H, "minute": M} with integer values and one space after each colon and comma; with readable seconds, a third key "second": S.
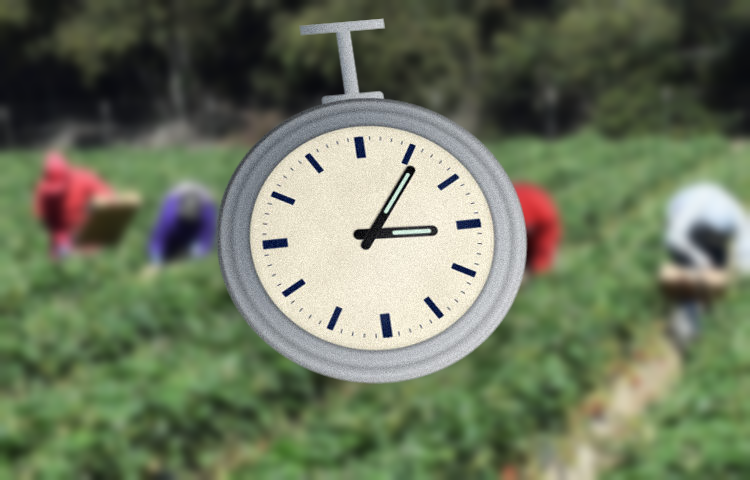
{"hour": 3, "minute": 6}
